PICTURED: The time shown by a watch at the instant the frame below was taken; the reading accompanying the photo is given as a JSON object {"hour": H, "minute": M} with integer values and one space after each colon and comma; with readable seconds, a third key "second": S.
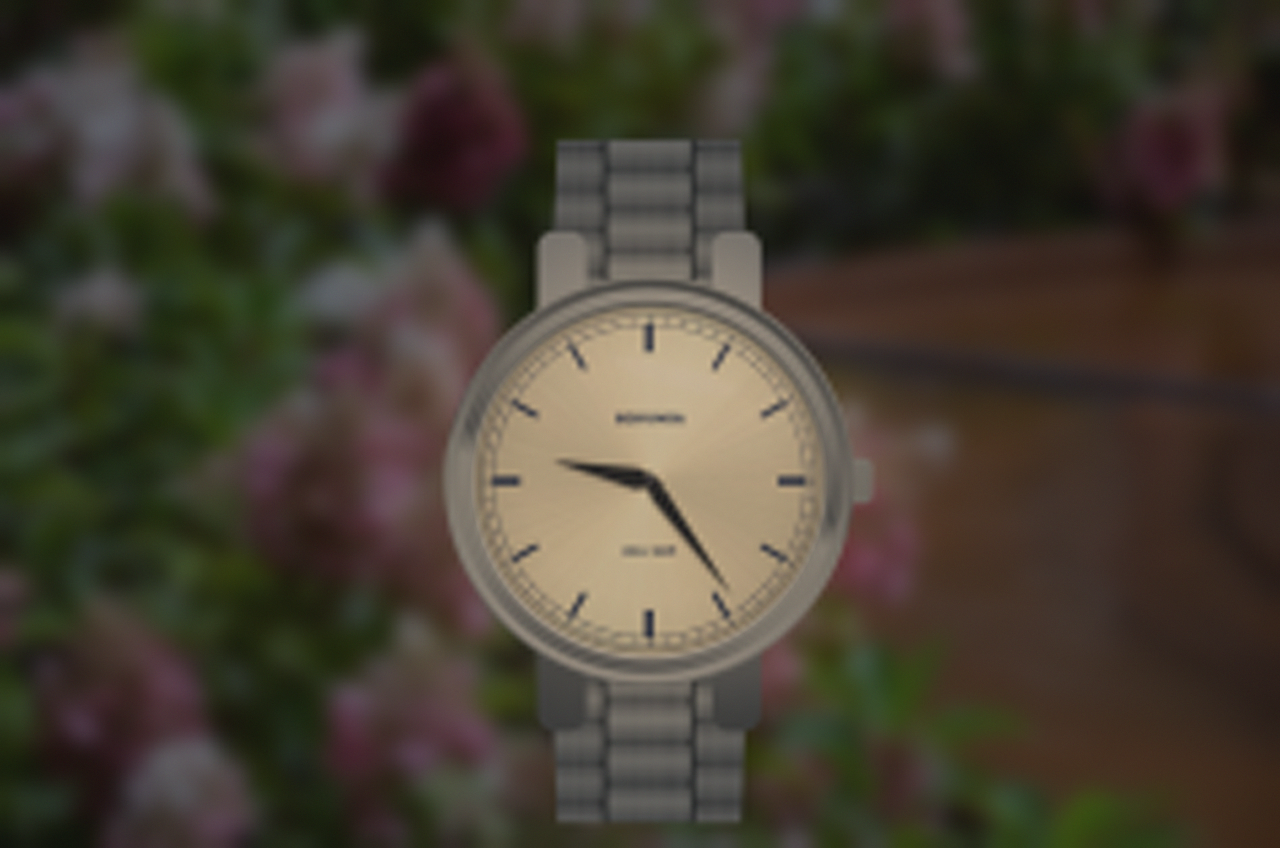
{"hour": 9, "minute": 24}
